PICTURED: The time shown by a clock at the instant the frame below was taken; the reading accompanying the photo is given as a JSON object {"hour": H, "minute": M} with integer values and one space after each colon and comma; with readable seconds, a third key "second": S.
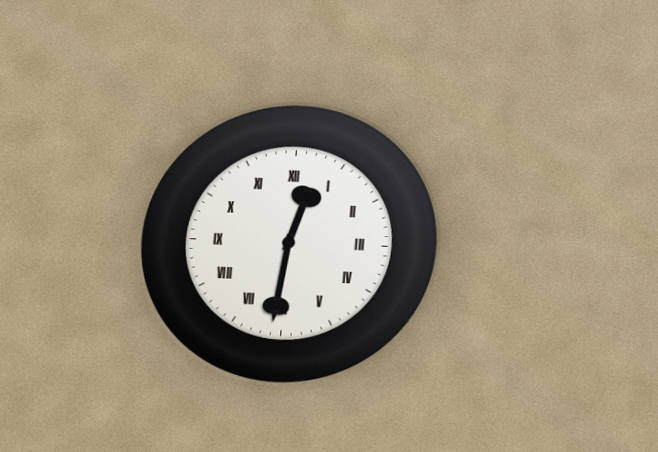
{"hour": 12, "minute": 31}
